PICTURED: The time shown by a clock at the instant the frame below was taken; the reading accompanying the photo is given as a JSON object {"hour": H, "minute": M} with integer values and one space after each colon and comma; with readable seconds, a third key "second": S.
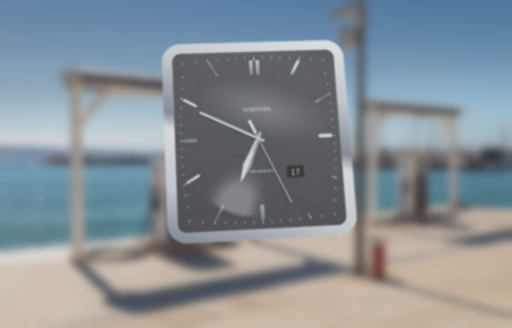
{"hour": 6, "minute": 49, "second": 26}
